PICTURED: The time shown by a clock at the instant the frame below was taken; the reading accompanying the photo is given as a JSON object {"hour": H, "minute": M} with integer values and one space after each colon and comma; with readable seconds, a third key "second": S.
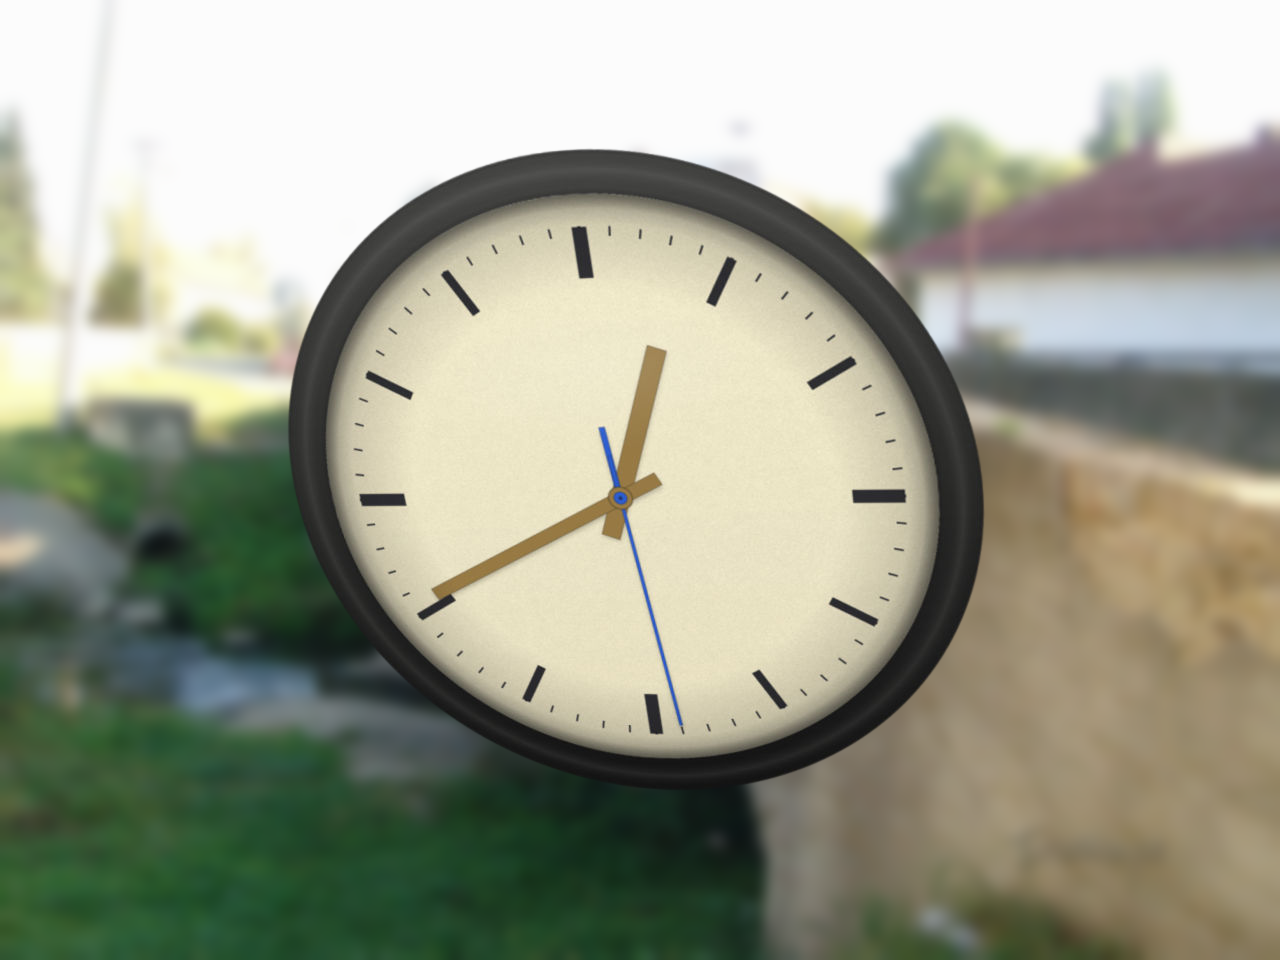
{"hour": 12, "minute": 40, "second": 29}
